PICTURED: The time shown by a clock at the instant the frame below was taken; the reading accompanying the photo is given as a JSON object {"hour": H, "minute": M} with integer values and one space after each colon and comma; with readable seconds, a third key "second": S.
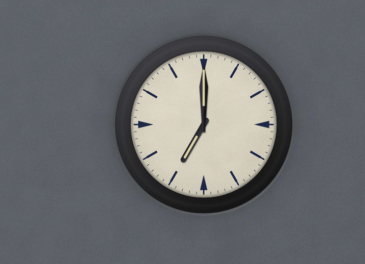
{"hour": 7, "minute": 0}
